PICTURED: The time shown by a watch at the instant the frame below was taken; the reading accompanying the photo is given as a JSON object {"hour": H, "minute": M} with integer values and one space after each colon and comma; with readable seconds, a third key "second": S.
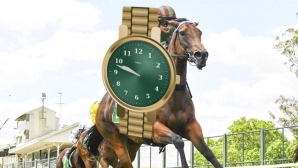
{"hour": 9, "minute": 48}
